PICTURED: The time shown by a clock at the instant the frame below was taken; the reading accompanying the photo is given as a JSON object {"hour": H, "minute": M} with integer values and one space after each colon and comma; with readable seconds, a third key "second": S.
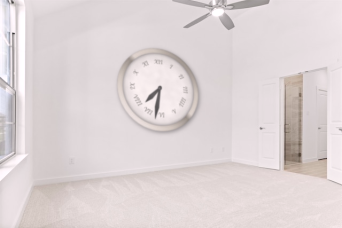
{"hour": 7, "minute": 32}
